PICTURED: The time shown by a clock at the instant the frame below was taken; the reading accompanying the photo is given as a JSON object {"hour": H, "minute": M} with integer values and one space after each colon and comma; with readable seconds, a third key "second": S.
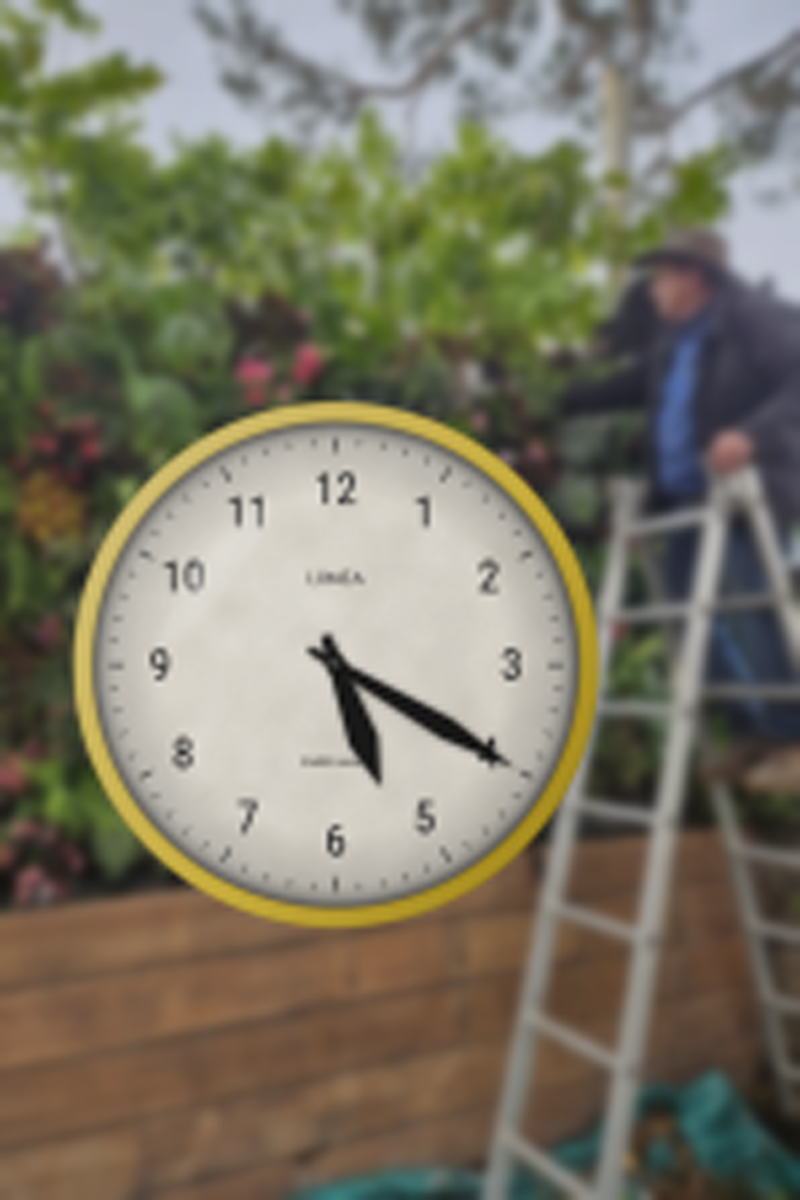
{"hour": 5, "minute": 20}
